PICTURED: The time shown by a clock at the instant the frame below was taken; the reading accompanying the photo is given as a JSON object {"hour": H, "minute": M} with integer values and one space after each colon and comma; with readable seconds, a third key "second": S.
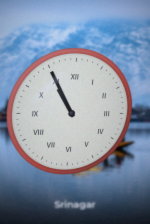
{"hour": 10, "minute": 55}
